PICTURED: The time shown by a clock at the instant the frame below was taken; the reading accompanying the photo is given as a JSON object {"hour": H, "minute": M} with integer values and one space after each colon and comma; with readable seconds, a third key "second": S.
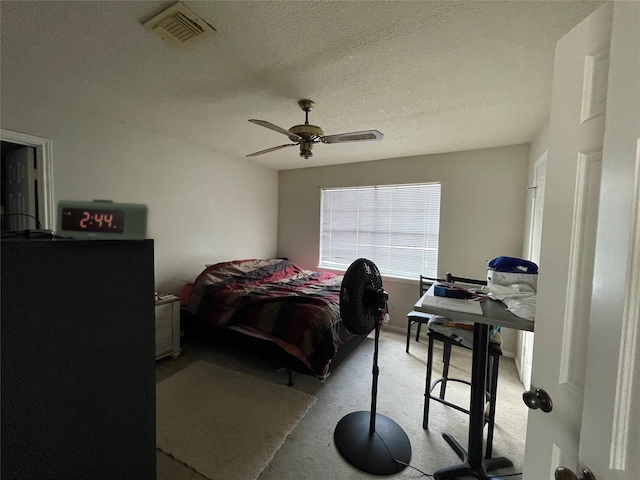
{"hour": 2, "minute": 44}
